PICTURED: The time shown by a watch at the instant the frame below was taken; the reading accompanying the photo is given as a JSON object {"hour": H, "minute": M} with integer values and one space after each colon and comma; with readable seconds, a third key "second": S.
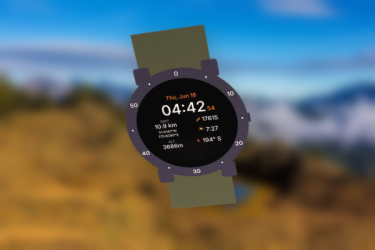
{"hour": 4, "minute": 42}
